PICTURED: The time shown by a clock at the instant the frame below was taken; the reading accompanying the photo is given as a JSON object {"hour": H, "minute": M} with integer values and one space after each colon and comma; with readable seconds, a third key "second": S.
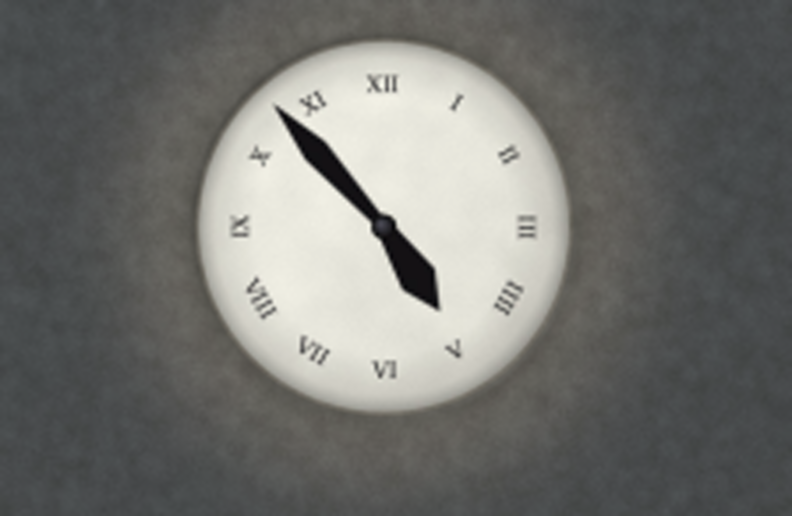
{"hour": 4, "minute": 53}
